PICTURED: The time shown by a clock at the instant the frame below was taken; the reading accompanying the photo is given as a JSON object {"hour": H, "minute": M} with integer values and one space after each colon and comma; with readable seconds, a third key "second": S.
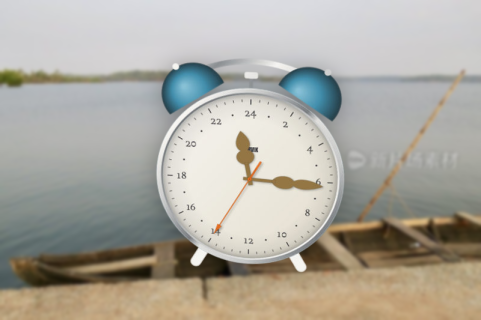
{"hour": 23, "minute": 15, "second": 35}
